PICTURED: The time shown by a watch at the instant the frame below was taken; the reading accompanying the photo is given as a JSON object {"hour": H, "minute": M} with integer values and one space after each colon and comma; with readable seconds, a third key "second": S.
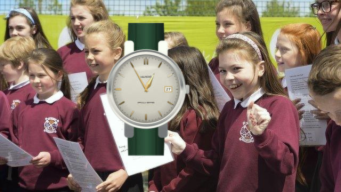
{"hour": 12, "minute": 55}
